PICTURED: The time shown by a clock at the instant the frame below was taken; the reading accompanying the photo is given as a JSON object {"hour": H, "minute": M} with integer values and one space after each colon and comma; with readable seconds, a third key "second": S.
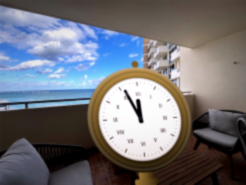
{"hour": 11, "minute": 56}
